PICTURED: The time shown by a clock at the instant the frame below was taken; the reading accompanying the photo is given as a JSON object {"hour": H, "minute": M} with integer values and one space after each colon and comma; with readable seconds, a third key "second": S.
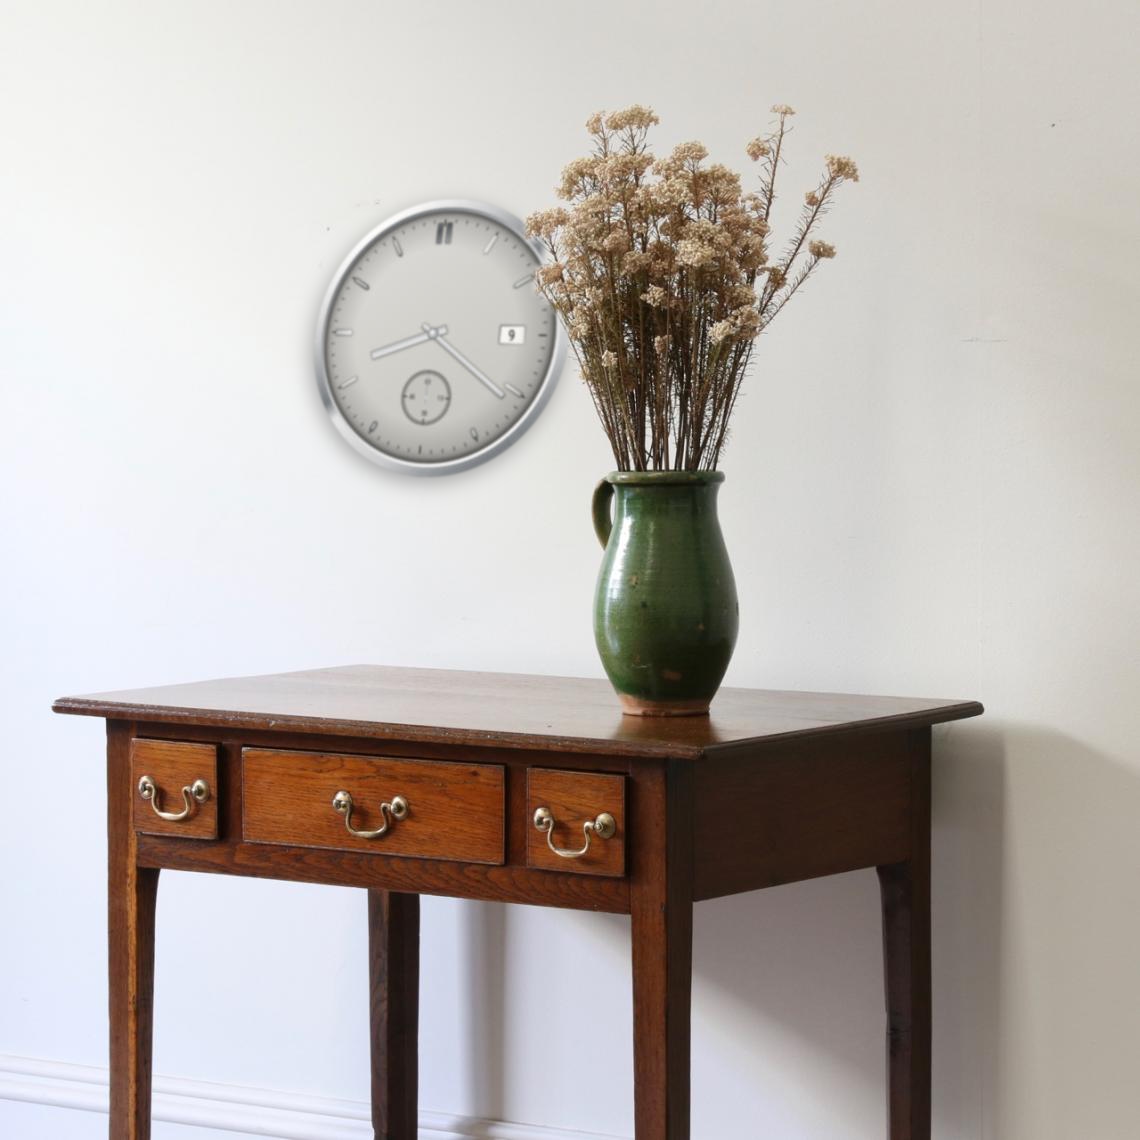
{"hour": 8, "minute": 21}
